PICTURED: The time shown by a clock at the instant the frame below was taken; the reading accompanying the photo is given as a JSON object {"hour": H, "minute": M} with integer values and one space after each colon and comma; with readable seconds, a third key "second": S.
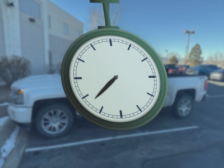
{"hour": 7, "minute": 38}
